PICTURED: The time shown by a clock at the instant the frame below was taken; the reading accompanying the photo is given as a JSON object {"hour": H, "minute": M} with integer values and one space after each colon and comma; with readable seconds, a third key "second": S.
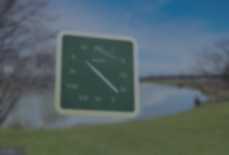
{"hour": 10, "minute": 22}
